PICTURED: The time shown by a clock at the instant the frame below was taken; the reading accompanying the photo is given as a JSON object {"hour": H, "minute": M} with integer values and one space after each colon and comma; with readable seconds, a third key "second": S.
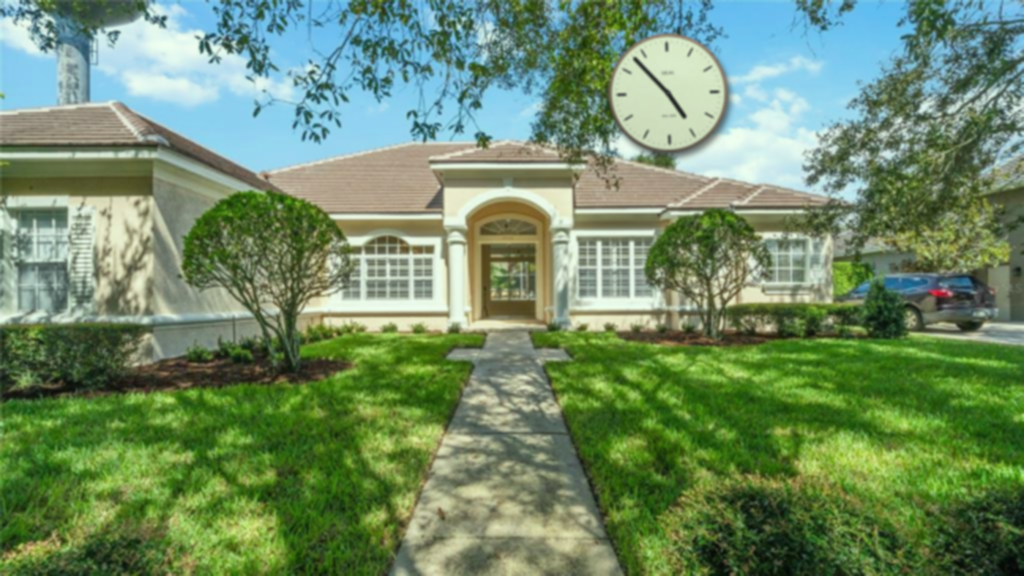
{"hour": 4, "minute": 53}
